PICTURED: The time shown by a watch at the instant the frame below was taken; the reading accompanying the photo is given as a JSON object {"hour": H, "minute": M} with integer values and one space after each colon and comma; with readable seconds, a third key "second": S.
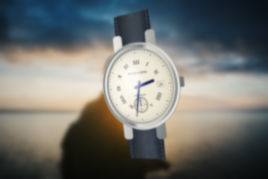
{"hour": 2, "minute": 32}
